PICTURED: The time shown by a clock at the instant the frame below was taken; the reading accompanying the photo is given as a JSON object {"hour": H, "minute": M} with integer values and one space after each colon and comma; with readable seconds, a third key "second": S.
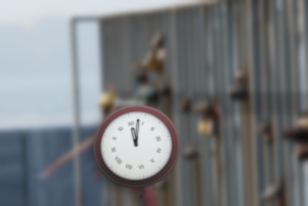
{"hour": 12, "minute": 3}
